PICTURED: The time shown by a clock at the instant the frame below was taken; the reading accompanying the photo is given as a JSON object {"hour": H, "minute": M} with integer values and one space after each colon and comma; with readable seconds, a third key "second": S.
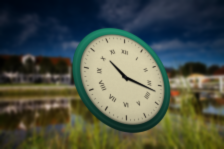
{"hour": 10, "minute": 17}
